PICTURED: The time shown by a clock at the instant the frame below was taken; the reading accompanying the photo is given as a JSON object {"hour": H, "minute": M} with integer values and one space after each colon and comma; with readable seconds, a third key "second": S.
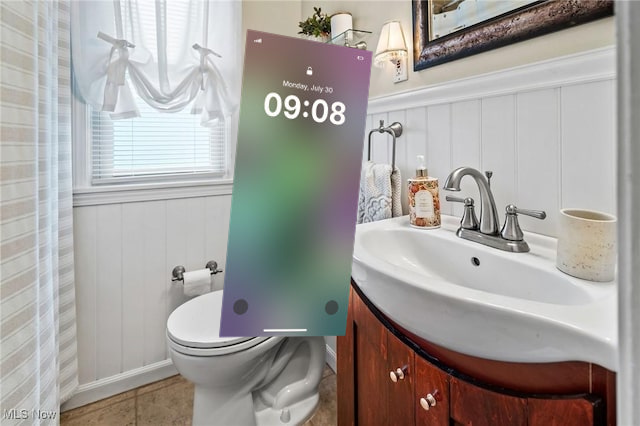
{"hour": 9, "minute": 8}
